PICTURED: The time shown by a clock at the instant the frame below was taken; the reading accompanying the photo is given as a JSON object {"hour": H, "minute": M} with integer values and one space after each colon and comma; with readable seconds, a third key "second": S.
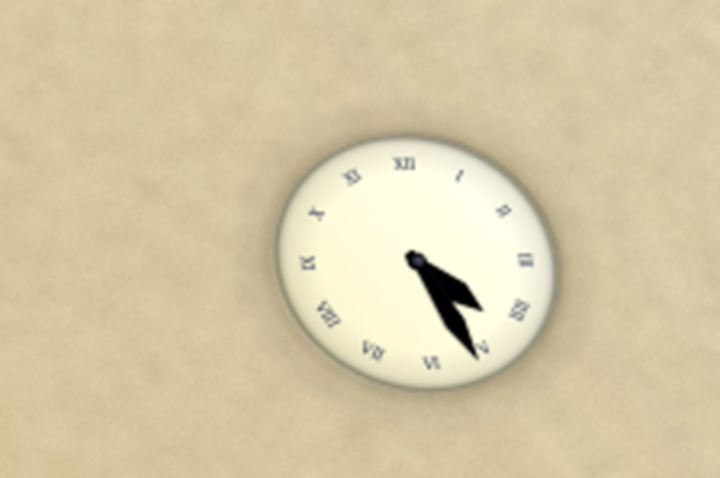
{"hour": 4, "minute": 26}
